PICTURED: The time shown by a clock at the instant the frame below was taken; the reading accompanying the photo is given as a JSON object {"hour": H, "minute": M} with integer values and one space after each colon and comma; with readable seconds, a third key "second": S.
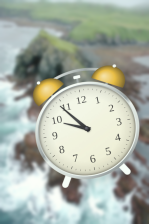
{"hour": 9, "minute": 54}
